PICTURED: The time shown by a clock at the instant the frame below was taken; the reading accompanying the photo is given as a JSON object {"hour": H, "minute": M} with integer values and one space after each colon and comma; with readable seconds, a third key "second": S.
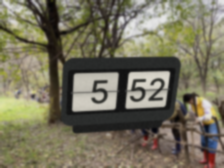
{"hour": 5, "minute": 52}
